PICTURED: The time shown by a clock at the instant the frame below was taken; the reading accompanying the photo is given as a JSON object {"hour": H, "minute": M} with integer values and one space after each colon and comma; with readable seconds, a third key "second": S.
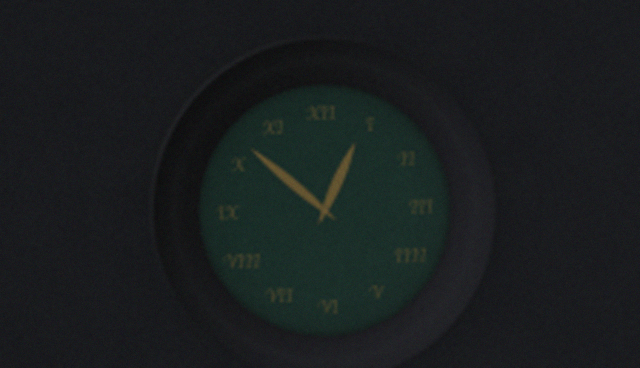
{"hour": 12, "minute": 52}
